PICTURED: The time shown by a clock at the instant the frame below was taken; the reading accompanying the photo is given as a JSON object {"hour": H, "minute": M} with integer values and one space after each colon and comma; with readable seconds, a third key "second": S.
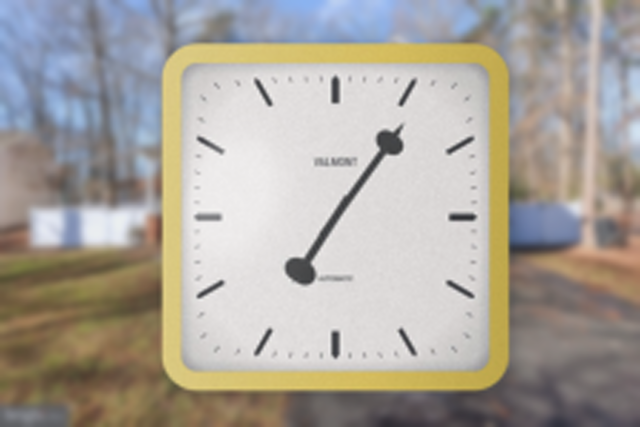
{"hour": 7, "minute": 6}
